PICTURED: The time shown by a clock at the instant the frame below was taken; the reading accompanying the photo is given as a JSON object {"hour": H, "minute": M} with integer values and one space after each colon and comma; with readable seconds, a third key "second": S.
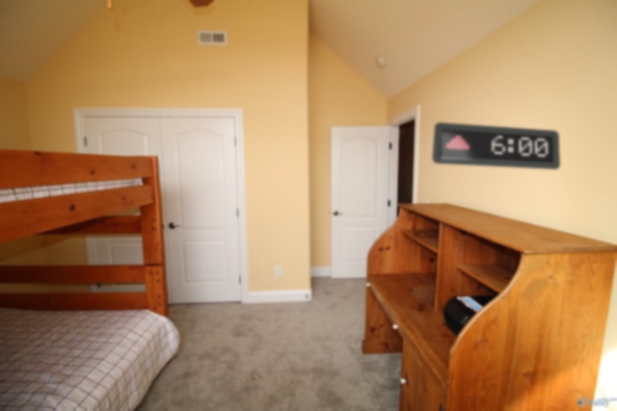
{"hour": 6, "minute": 0}
